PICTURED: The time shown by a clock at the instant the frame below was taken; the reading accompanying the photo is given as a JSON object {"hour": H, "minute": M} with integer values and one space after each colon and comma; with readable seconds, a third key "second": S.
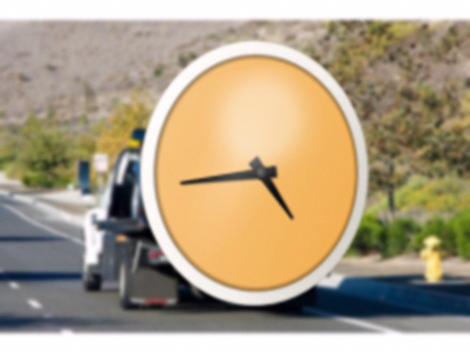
{"hour": 4, "minute": 44}
